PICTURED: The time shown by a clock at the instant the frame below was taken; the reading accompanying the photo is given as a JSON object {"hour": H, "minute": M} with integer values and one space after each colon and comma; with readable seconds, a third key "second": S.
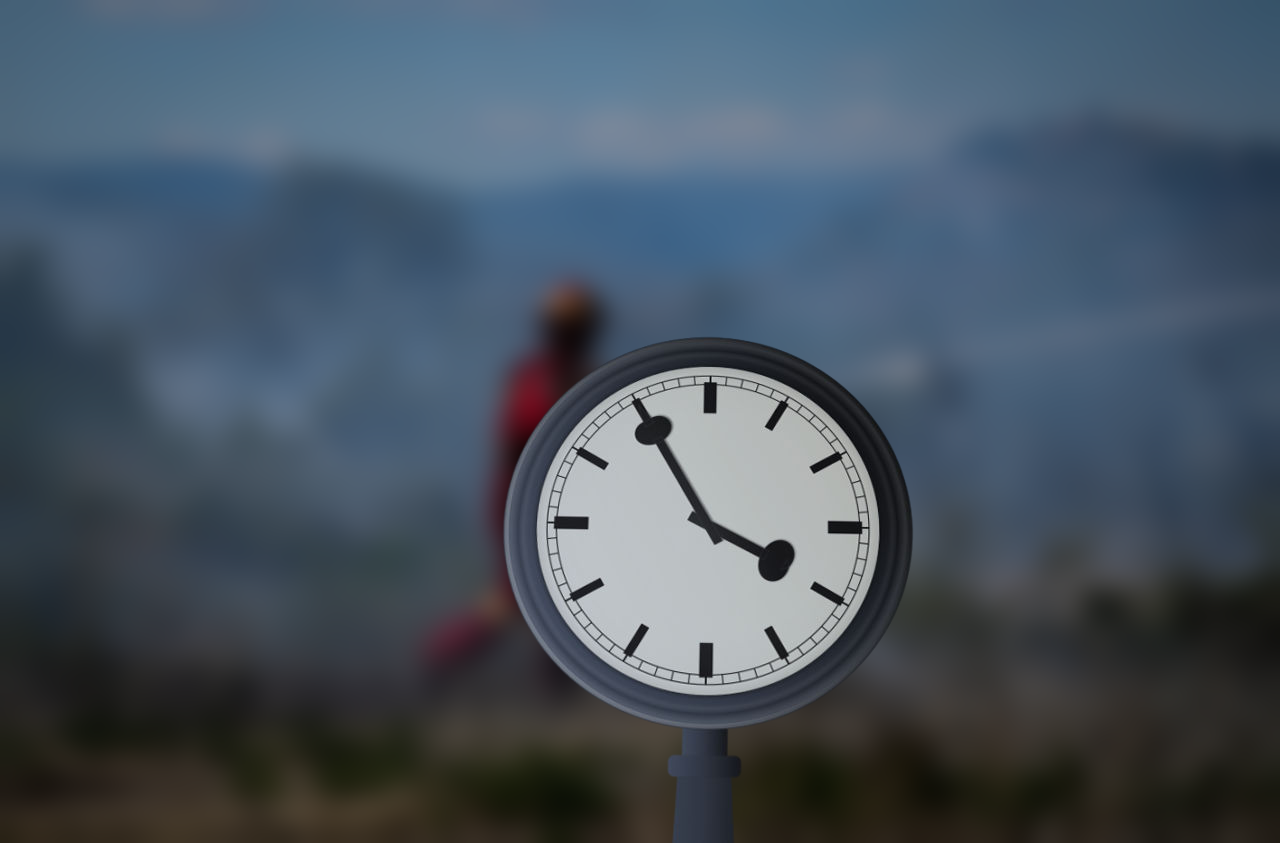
{"hour": 3, "minute": 55}
